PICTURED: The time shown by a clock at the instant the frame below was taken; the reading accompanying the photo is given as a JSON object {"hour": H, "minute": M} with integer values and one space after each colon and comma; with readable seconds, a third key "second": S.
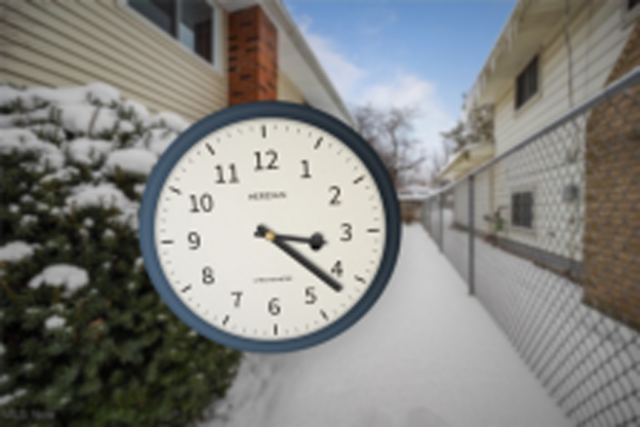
{"hour": 3, "minute": 22}
